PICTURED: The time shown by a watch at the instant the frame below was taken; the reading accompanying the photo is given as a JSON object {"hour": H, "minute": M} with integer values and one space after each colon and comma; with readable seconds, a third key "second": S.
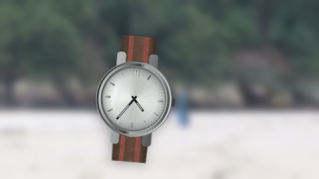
{"hour": 4, "minute": 36}
